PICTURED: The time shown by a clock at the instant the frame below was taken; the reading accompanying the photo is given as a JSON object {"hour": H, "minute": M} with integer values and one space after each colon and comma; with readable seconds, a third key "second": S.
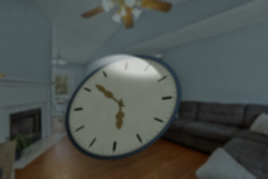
{"hour": 5, "minute": 52}
